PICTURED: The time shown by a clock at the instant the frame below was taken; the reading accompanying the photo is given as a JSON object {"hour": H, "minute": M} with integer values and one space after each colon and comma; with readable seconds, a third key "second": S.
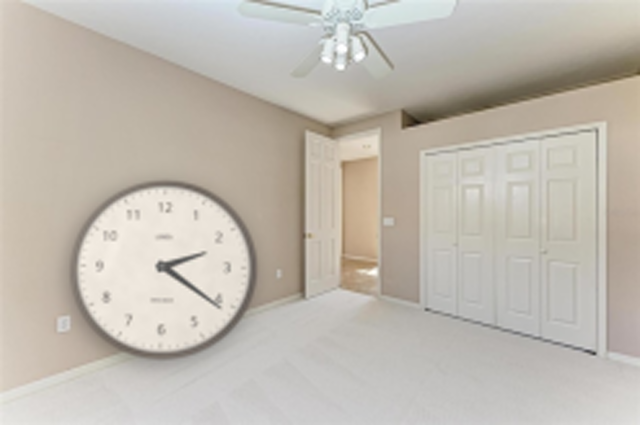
{"hour": 2, "minute": 21}
